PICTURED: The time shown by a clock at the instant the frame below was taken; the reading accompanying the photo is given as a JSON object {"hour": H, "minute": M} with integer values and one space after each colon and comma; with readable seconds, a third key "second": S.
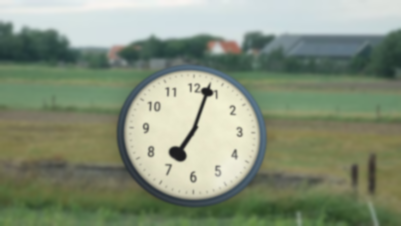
{"hour": 7, "minute": 3}
